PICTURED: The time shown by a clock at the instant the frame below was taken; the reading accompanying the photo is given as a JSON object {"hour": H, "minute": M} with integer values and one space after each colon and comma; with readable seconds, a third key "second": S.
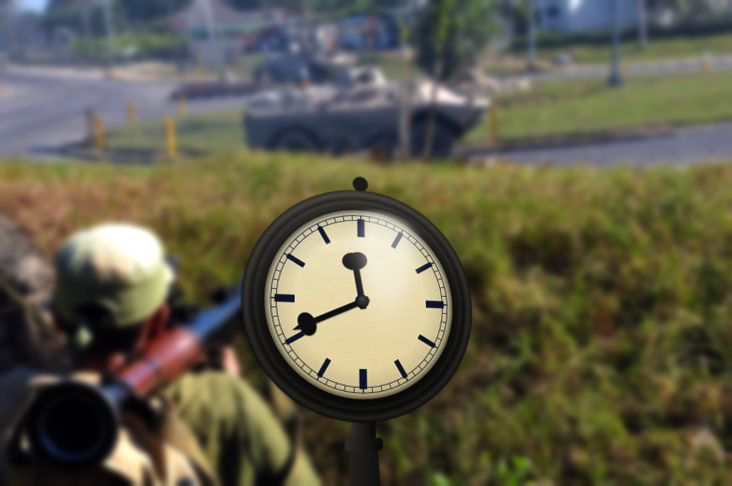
{"hour": 11, "minute": 41}
